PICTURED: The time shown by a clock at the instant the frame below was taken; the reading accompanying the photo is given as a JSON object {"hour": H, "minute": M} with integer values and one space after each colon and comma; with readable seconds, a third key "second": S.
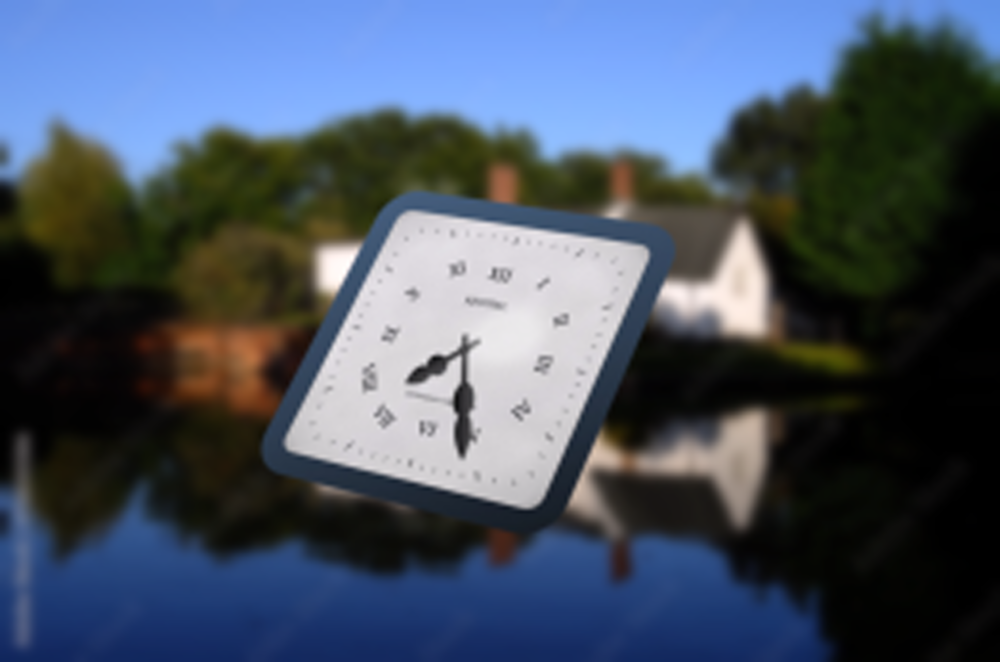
{"hour": 7, "minute": 26}
